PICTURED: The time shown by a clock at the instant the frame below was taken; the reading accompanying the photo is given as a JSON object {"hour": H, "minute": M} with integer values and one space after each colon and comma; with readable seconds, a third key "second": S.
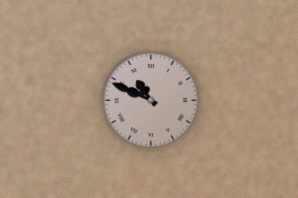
{"hour": 10, "minute": 49}
